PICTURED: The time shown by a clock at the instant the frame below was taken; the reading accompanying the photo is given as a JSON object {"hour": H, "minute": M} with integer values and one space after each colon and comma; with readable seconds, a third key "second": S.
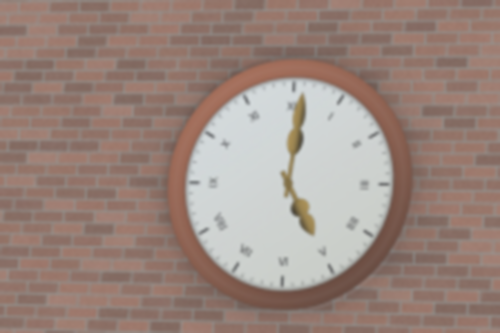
{"hour": 5, "minute": 1}
